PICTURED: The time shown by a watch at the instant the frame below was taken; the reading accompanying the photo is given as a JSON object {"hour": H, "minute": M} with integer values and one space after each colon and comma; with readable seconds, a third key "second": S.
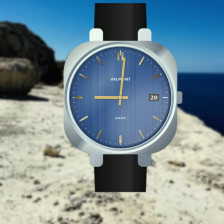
{"hour": 9, "minute": 1}
